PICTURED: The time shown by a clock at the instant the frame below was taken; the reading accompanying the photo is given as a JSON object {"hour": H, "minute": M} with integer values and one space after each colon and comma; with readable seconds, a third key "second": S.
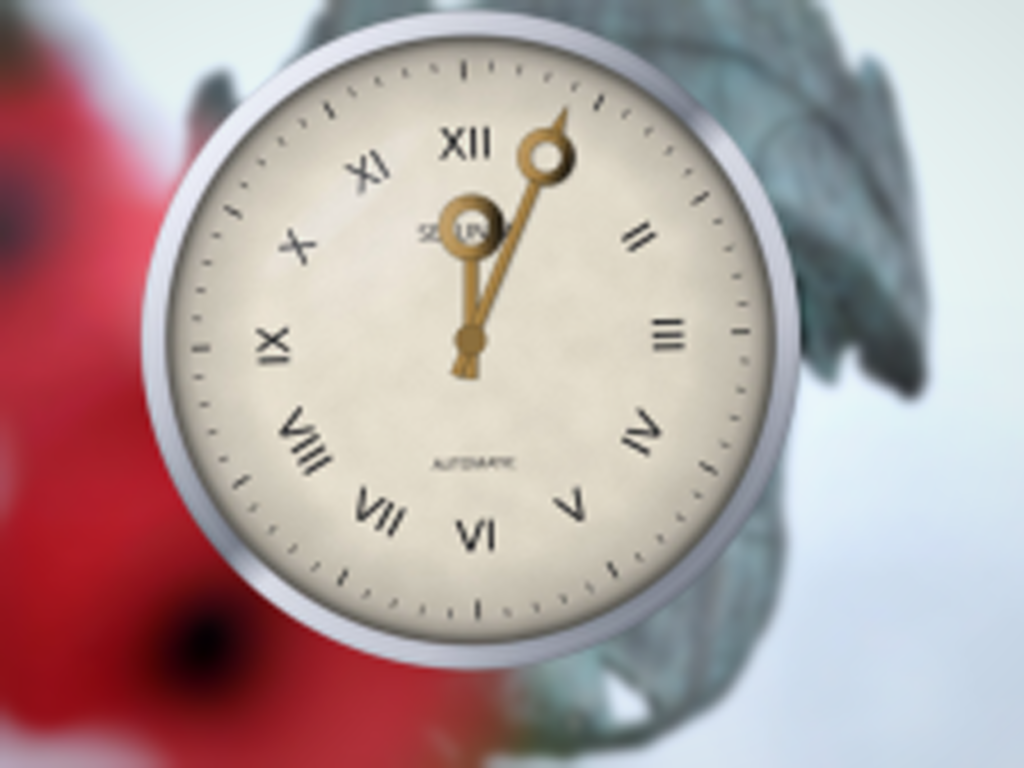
{"hour": 12, "minute": 4}
